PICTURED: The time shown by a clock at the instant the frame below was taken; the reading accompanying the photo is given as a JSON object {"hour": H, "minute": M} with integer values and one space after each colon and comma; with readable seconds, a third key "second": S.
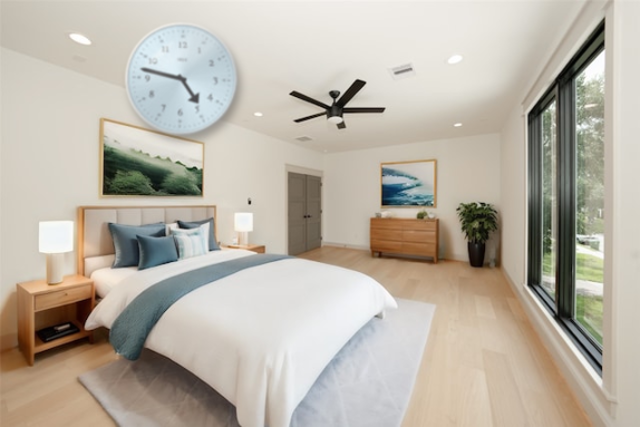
{"hour": 4, "minute": 47}
